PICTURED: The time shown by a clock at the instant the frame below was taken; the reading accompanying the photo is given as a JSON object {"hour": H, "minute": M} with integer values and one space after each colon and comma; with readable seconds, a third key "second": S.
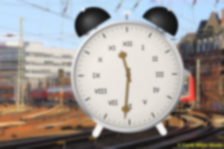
{"hour": 11, "minute": 31}
